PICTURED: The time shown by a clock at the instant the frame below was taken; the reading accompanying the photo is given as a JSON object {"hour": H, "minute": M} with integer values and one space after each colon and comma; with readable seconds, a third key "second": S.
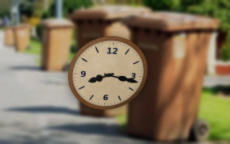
{"hour": 8, "minute": 17}
